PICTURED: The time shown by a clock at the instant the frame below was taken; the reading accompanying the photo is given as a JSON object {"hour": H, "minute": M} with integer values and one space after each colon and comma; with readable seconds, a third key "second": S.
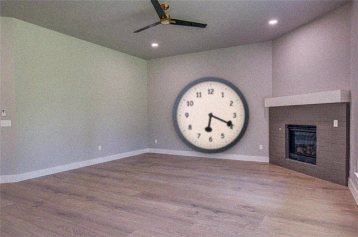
{"hour": 6, "minute": 19}
